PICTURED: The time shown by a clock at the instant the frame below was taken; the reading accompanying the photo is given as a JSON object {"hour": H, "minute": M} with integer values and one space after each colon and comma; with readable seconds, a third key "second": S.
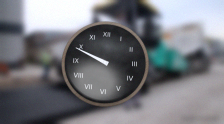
{"hour": 9, "minute": 49}
